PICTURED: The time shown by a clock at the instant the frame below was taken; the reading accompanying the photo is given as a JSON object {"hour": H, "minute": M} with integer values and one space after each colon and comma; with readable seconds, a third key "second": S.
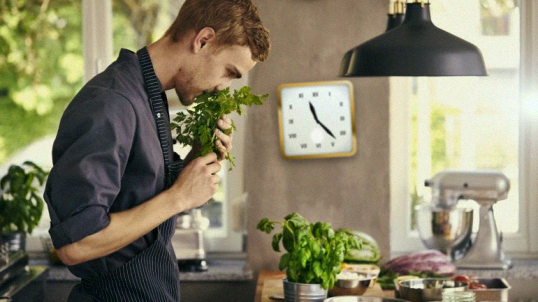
{"hour": 11, "minute": 23}
